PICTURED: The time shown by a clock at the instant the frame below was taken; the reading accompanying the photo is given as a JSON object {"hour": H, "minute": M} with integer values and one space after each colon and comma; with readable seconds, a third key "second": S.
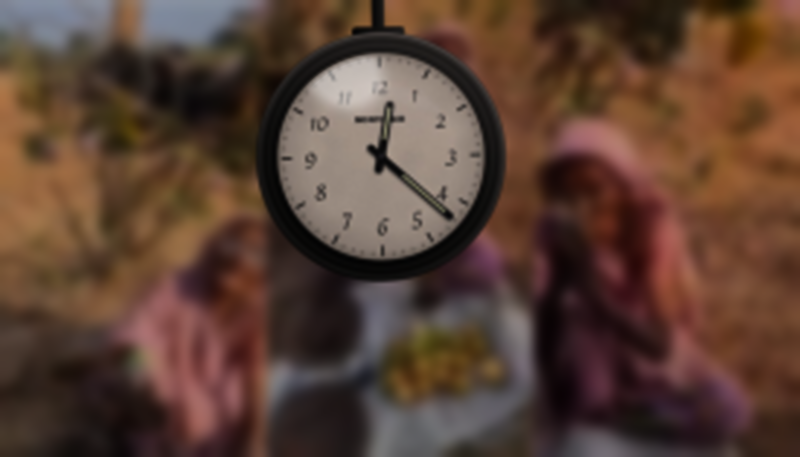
{"hour": 12, "minute": 22}
